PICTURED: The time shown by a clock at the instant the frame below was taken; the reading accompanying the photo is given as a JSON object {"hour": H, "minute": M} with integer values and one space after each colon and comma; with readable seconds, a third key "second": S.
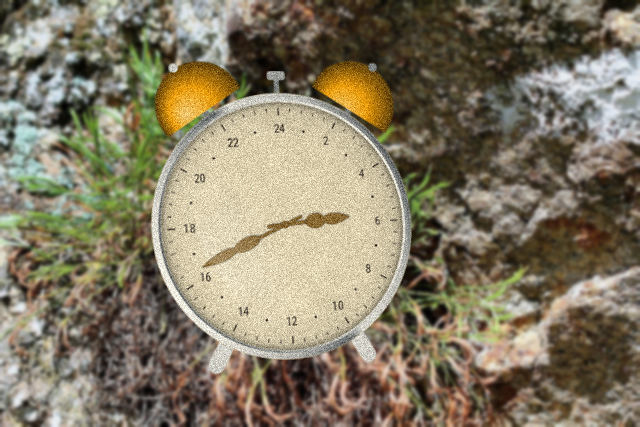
{"hour": 5, "minute": 41}
